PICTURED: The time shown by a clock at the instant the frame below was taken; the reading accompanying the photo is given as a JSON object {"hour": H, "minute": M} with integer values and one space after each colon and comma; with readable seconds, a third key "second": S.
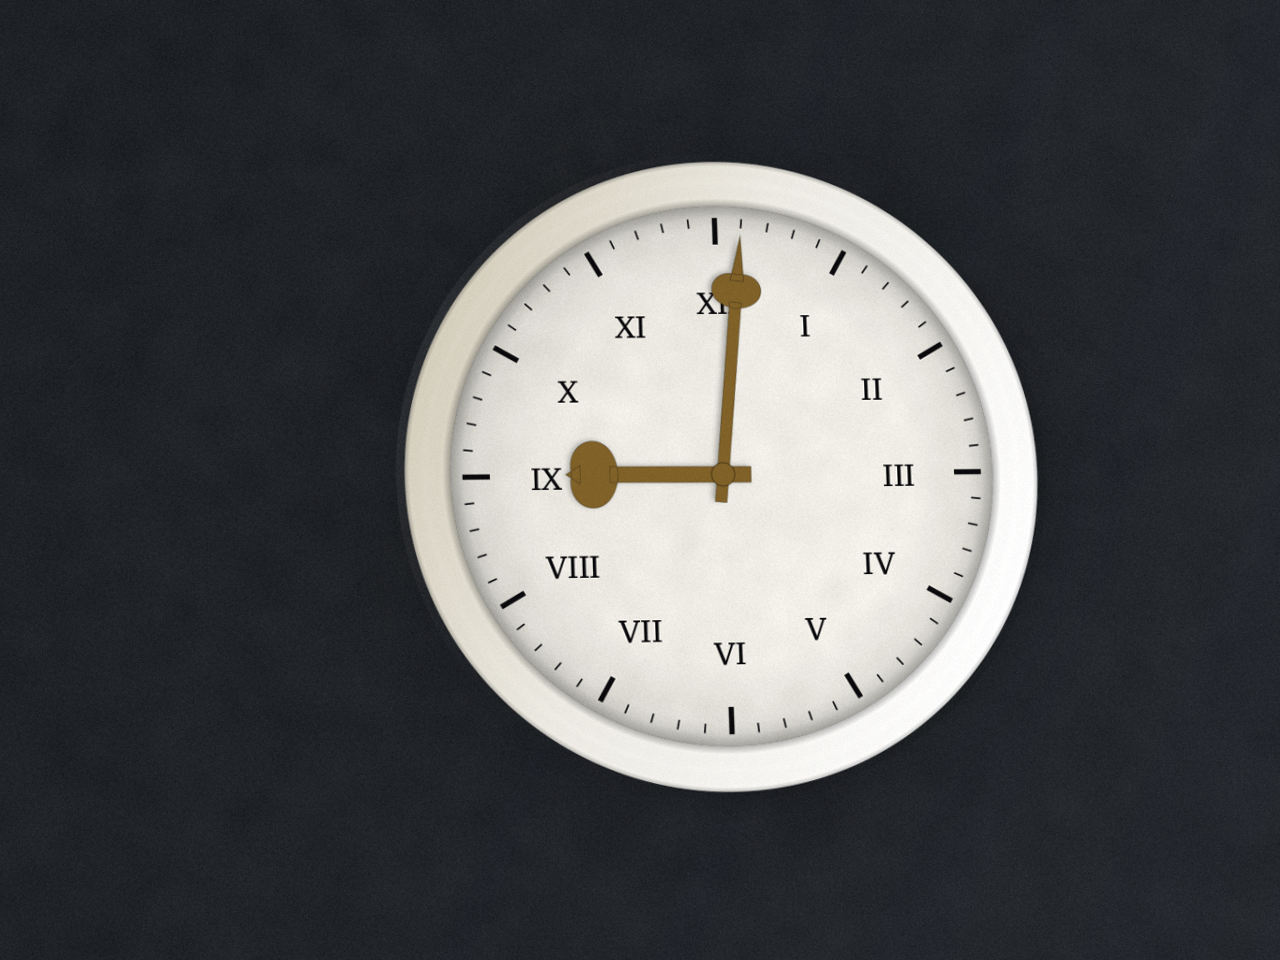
{"hour": 9, "minute": 1}
